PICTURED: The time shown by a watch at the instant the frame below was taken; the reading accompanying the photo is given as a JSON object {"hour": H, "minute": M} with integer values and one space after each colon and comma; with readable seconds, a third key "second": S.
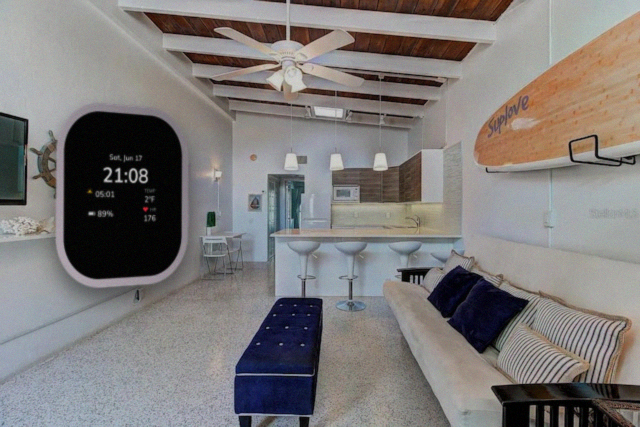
{"hour": 21, "minute": 8}
